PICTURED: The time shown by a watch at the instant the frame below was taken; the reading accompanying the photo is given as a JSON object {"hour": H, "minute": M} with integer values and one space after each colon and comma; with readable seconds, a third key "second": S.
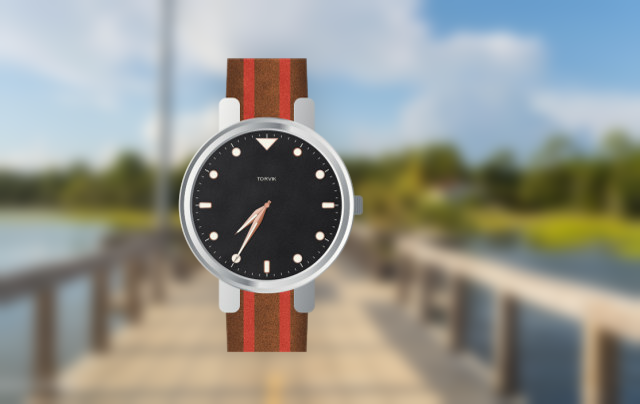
{"hour": 7, "minute": 35}
